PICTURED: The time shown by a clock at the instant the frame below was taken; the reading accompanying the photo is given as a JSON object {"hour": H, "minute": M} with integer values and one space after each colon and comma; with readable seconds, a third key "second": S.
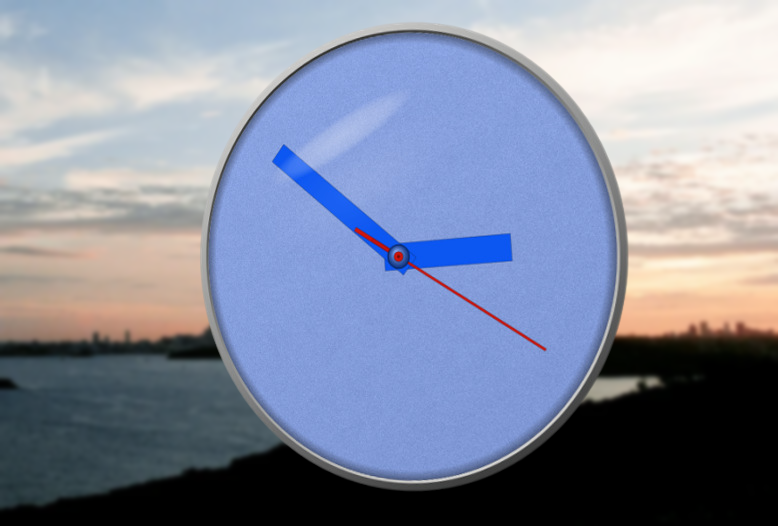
{"hour": 2, "minute": 51, "second": 20}
